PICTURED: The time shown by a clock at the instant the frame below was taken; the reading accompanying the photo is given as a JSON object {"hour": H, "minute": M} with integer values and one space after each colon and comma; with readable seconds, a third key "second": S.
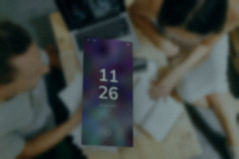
{"hour": 11, "minute": 26}
